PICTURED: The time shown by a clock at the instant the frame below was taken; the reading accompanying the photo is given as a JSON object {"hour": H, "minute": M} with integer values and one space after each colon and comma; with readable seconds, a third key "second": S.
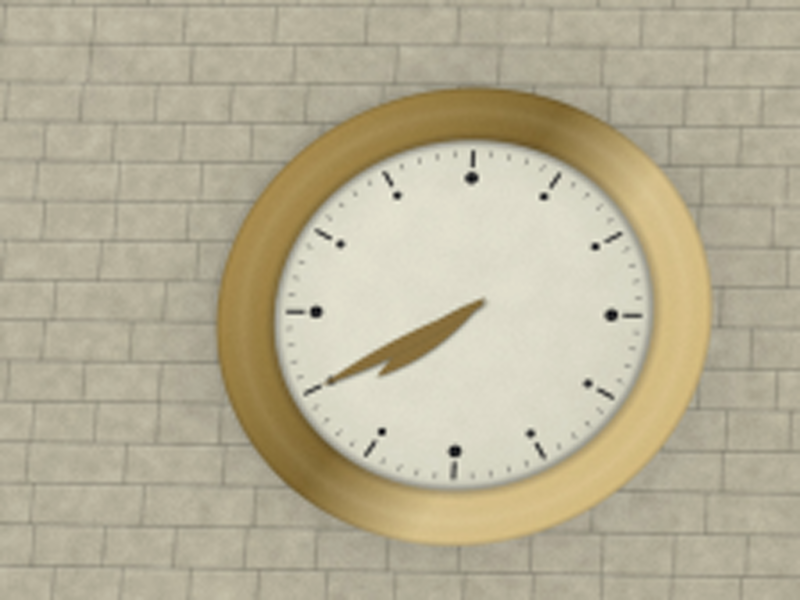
{"hour": 7, "minute": 40}
